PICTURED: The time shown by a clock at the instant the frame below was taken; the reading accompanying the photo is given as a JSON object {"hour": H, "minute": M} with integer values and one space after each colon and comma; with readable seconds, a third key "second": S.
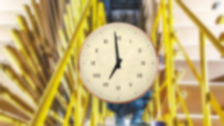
{"hour": 6, "minute": 59}
